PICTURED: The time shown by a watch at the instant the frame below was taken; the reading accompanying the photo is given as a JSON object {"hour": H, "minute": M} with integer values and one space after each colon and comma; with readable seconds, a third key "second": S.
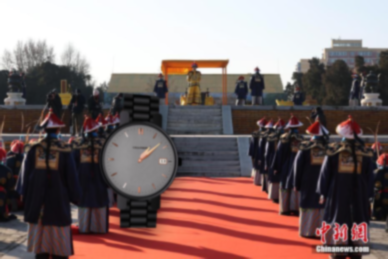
{"hour": 1, "minute": 8}
